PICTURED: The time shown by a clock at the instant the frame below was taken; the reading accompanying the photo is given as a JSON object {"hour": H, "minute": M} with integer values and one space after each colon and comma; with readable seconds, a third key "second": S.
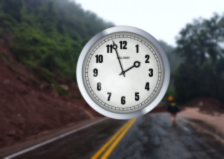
{"hour": 1, "minute": 57}
